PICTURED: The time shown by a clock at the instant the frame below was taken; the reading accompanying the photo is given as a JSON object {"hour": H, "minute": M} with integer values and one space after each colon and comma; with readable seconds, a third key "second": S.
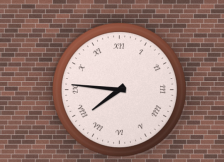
{"hour": 7, "minute": 46}
